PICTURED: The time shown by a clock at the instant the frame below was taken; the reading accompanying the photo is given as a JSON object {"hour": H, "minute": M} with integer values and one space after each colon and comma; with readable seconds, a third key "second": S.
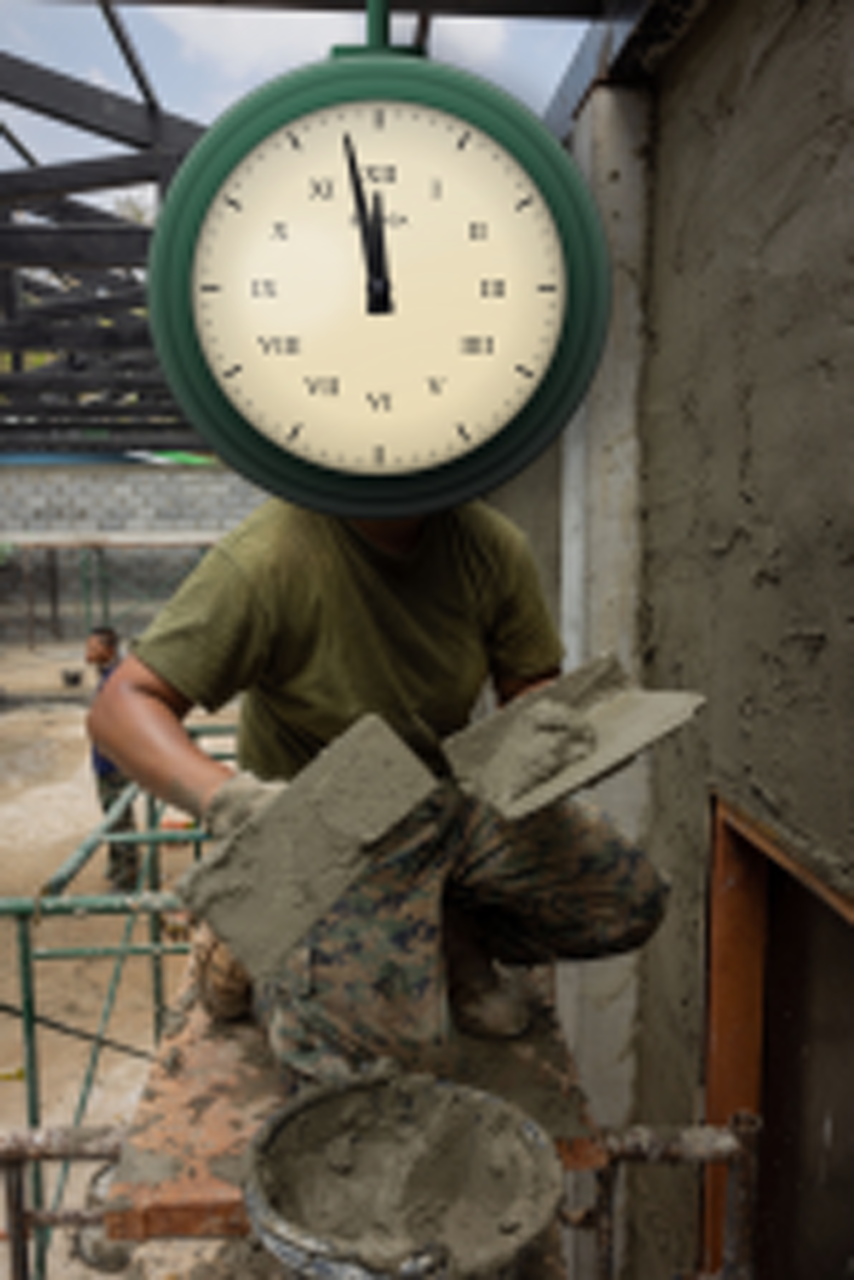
{"hour": 11, "minute": 58}
